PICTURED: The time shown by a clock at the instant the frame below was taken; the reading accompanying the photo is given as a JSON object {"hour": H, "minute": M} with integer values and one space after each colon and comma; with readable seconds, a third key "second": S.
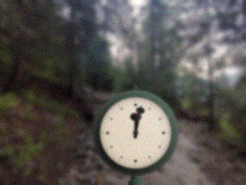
{"hour": 12, "minute": 2}
